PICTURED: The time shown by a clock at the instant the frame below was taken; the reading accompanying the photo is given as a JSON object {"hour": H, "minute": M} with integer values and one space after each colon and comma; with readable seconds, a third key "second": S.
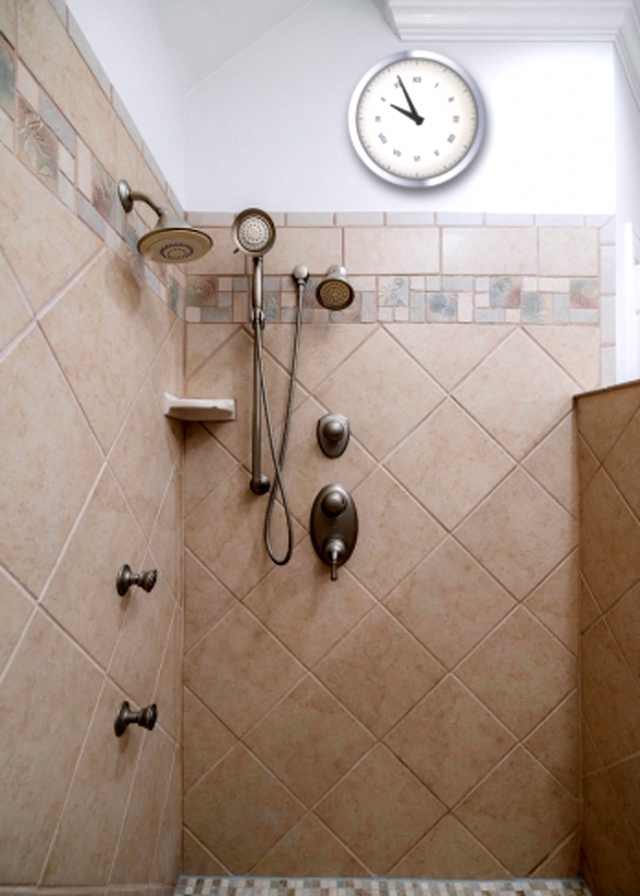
{"hour": 9, "minute": 56}
